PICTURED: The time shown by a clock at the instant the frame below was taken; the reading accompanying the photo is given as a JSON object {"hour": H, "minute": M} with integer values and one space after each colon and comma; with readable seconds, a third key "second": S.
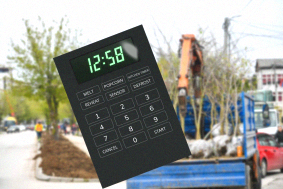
{"hour": 12, "minute": 58}
